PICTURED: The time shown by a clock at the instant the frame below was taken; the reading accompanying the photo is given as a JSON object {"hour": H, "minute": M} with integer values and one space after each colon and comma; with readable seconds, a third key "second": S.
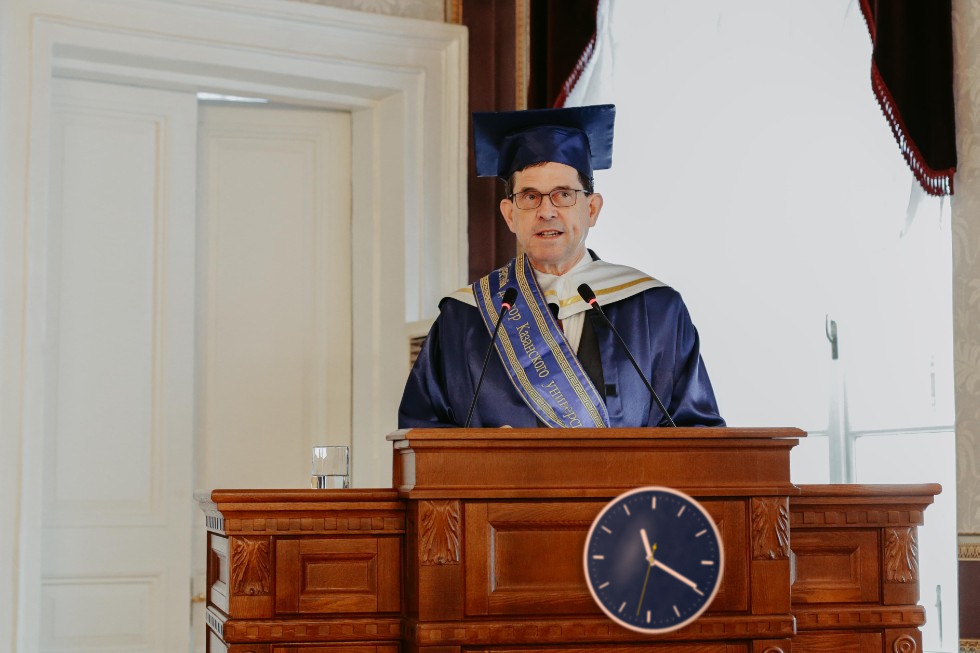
{"hour": 11, "minute": 19, "second": 32}
